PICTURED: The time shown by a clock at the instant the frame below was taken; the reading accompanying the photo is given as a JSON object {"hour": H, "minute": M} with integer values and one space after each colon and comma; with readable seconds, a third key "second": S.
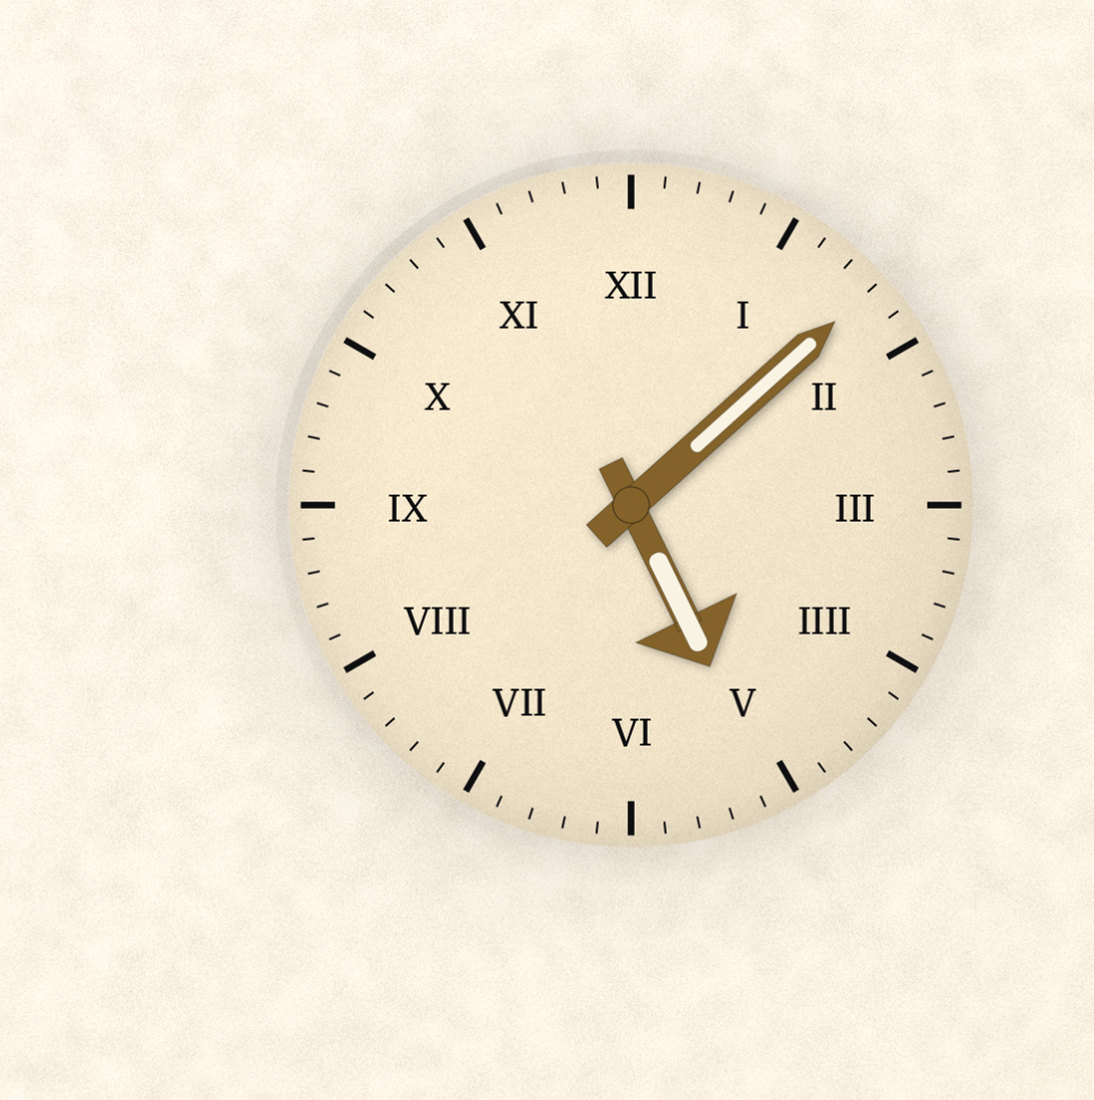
{"hour": 5, "minute": 8}
